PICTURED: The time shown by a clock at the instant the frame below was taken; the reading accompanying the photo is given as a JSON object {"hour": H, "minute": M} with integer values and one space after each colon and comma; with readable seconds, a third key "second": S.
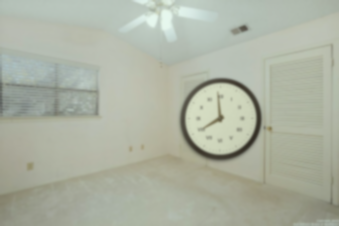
{"hour": 7, "minute": 59}
